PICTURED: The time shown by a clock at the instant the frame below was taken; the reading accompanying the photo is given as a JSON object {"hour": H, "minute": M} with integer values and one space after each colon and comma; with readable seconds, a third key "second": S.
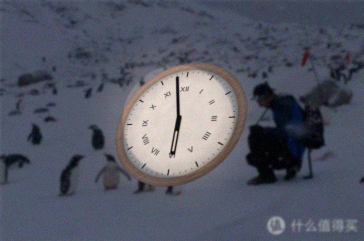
{"hour": 5, "minute": 58}
